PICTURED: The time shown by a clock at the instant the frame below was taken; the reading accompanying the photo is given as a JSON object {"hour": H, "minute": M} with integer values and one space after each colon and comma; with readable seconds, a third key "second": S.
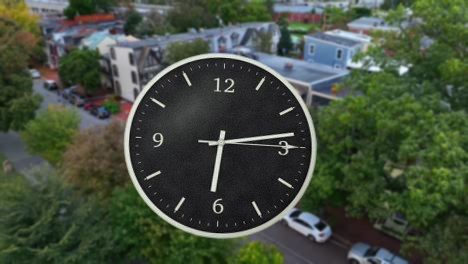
{"hour": 6, "minute": 13, "second": 15}
